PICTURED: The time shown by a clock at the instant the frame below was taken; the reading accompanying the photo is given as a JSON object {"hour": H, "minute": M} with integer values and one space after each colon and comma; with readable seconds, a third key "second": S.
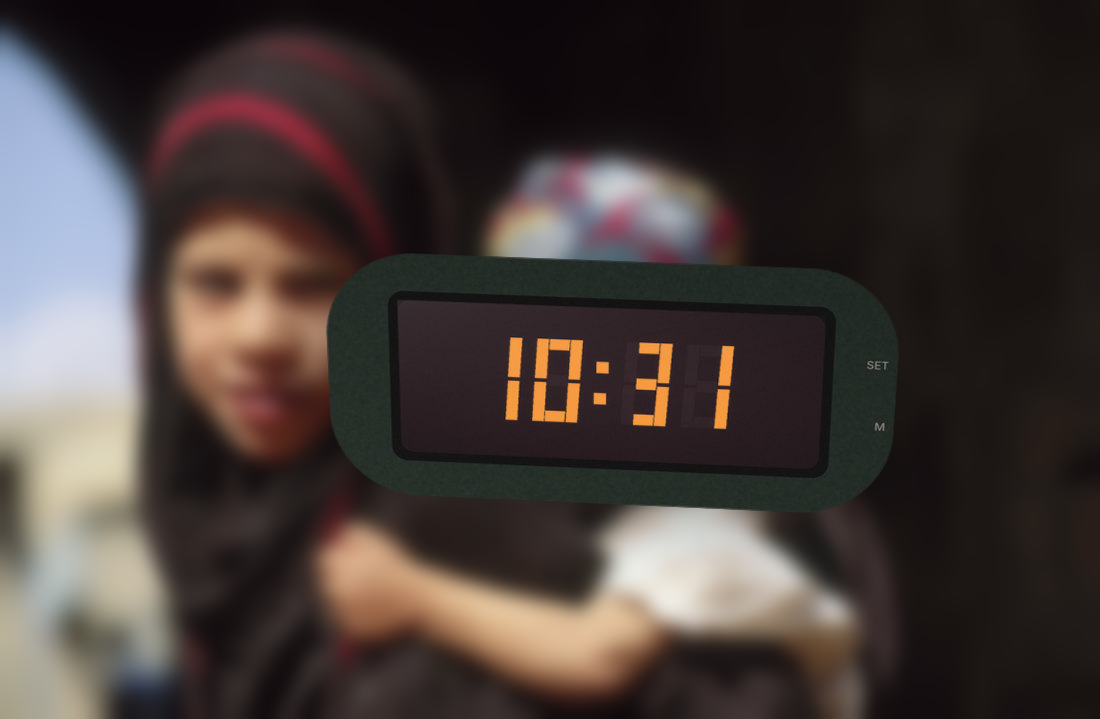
{"hour": 10, "minute": 31}
